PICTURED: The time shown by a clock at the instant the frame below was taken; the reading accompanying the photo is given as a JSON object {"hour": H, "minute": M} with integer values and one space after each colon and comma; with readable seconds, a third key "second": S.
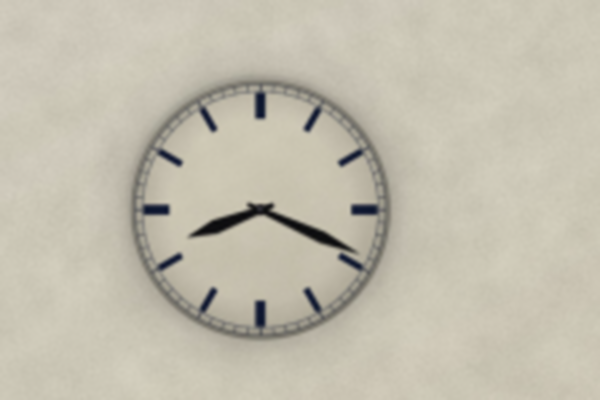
{"hour": 8, "minute": 19}
